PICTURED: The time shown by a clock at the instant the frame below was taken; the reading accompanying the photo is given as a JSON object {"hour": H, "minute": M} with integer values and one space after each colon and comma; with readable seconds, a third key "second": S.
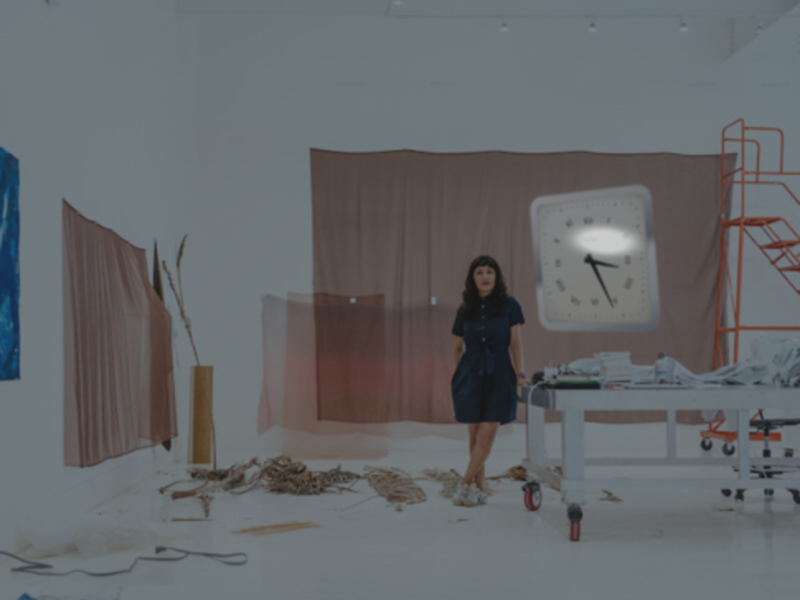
{"hour": 3, "minute": 26}
